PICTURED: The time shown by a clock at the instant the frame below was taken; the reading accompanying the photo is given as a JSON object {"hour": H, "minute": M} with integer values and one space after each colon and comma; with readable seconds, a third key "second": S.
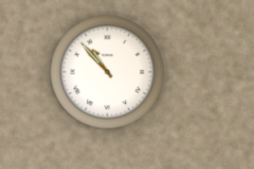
{"hour": 10, "minute": 53}
